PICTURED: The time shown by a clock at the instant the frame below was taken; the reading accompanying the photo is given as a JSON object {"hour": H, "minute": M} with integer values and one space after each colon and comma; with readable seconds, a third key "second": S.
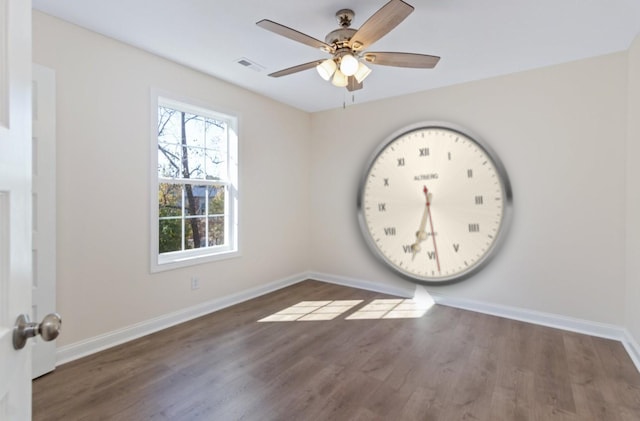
{"hour": 6, "minute": 33, "second": 29}
